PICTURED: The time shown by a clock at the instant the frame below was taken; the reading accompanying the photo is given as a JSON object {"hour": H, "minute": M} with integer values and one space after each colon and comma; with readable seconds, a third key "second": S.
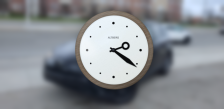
{"hour": 2, "minute": 21}
